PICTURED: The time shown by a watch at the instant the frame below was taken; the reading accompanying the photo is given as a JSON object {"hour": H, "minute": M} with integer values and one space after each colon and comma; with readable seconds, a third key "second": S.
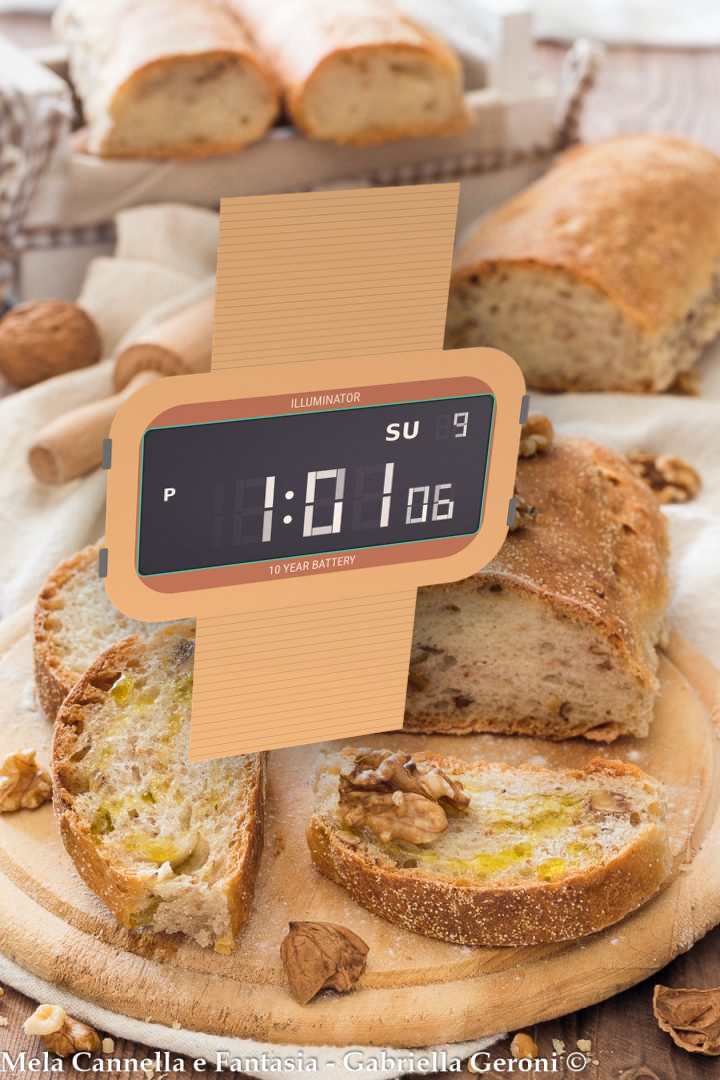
{"hour": 1, "minute": 1, "second": 6}
